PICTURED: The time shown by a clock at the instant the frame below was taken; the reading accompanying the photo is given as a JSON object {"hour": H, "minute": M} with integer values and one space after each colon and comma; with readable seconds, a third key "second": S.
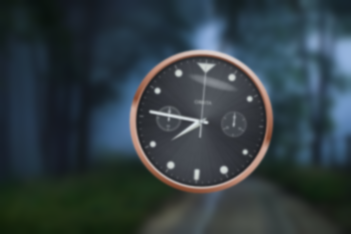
{"hour": 7, "minute": 46}
